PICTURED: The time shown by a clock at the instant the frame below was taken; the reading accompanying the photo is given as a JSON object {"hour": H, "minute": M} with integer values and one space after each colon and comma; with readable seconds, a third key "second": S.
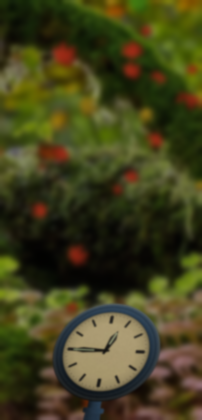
{"hour": 12, "minute": 45}
